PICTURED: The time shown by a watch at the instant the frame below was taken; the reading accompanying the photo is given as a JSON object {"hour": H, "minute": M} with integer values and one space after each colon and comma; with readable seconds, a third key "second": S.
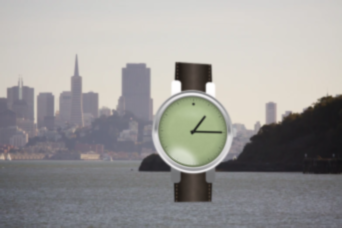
{"hour": 1, "minute": 15}
